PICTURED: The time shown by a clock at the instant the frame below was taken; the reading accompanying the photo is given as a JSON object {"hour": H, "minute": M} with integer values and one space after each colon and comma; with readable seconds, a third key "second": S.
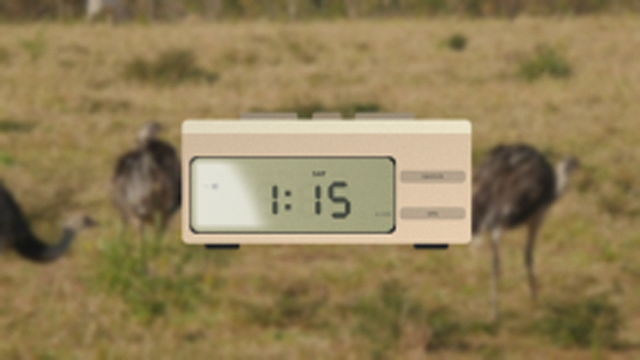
{"hour": 1, "minute": 15}
